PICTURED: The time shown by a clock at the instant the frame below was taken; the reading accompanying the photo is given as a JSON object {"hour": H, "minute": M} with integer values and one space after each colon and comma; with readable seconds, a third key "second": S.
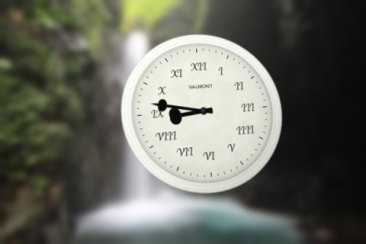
{"hour": 8, "minute": 47}
